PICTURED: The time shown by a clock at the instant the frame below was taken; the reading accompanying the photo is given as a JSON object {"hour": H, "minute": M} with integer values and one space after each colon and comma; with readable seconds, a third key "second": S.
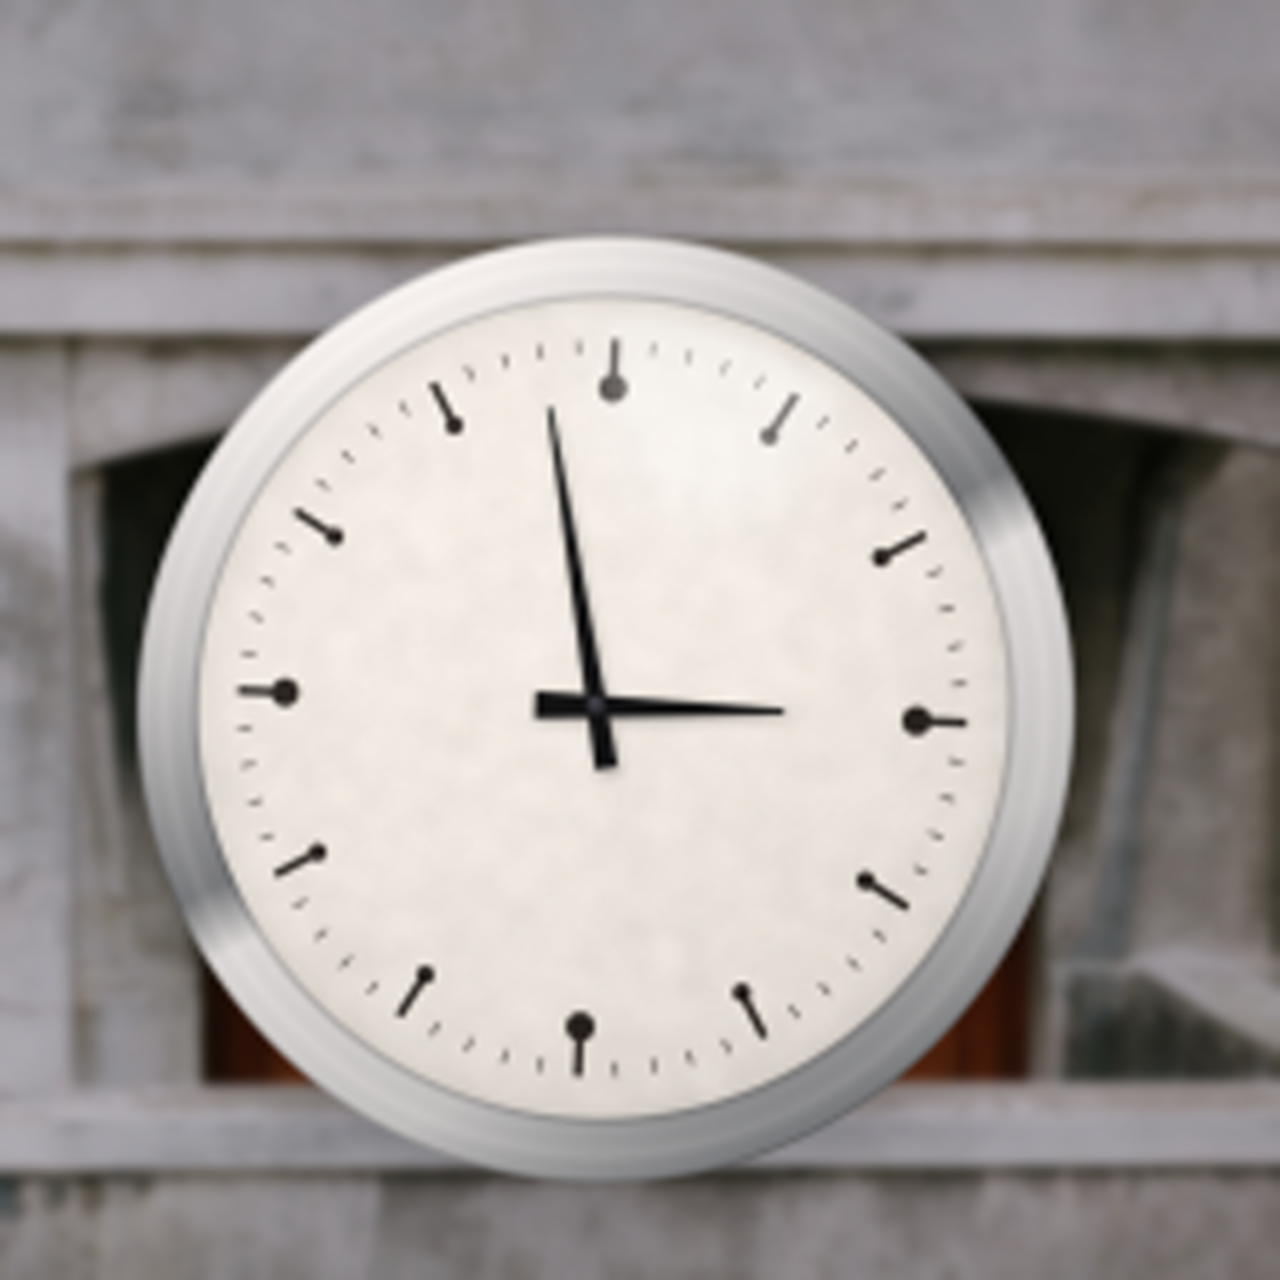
{"hour": 2, "minute": 58}
